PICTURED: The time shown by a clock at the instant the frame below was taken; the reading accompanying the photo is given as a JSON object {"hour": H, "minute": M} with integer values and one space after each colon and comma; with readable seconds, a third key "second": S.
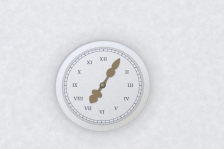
{"hour": 7, "minute": 5}
